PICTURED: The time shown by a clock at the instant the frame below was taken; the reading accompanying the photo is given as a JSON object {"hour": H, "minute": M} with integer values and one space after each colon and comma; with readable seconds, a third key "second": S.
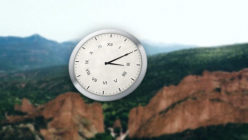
{"hour": 3, "minute": 10}
